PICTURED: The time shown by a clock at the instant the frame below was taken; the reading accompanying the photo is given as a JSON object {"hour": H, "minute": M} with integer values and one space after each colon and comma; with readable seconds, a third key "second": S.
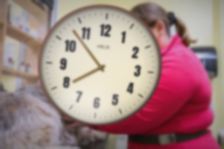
{"hour": 7, "minute": 53}
